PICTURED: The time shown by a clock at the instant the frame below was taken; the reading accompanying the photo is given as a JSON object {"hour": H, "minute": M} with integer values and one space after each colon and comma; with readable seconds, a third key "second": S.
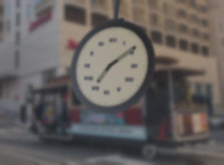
{"hour": 7, "minute": 9}
